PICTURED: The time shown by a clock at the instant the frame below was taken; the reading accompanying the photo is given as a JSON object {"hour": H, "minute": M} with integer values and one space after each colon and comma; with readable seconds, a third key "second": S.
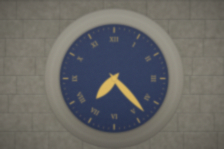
{"hour": 7, "minute": 23}
